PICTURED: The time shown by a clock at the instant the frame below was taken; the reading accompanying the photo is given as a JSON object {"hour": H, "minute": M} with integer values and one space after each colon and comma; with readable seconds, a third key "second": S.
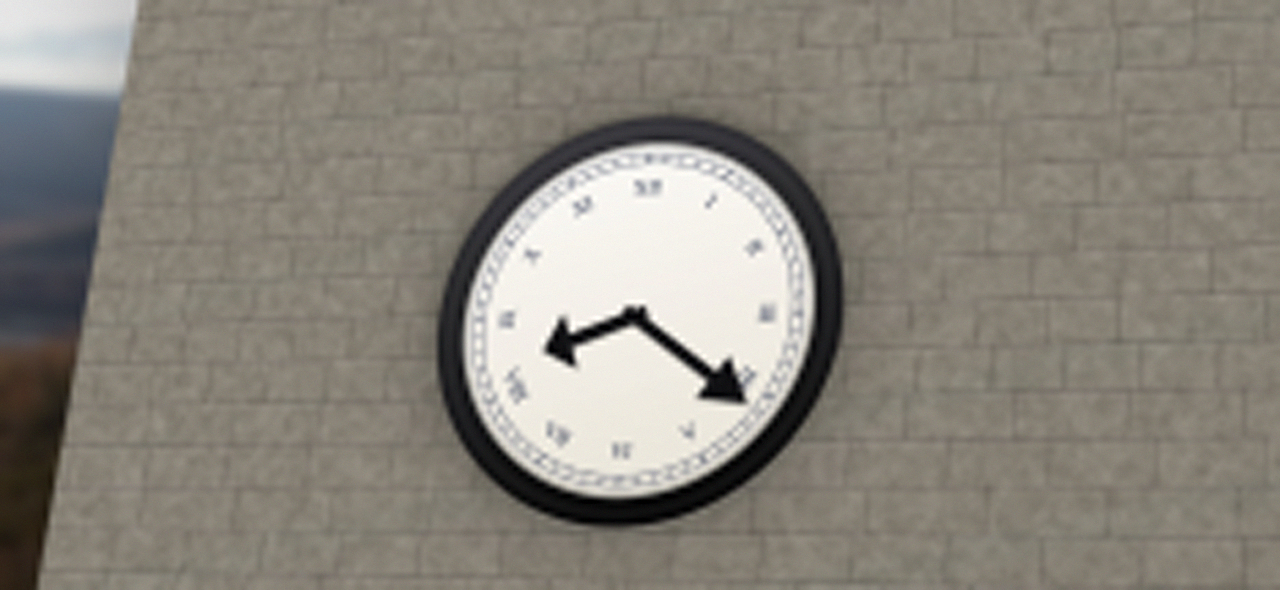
{"hour": 8, "minute": 21}
